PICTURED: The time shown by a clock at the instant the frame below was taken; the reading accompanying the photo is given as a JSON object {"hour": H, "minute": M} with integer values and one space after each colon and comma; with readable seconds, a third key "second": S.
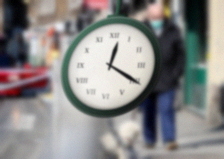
{"hour": 12, "minute": 20}
